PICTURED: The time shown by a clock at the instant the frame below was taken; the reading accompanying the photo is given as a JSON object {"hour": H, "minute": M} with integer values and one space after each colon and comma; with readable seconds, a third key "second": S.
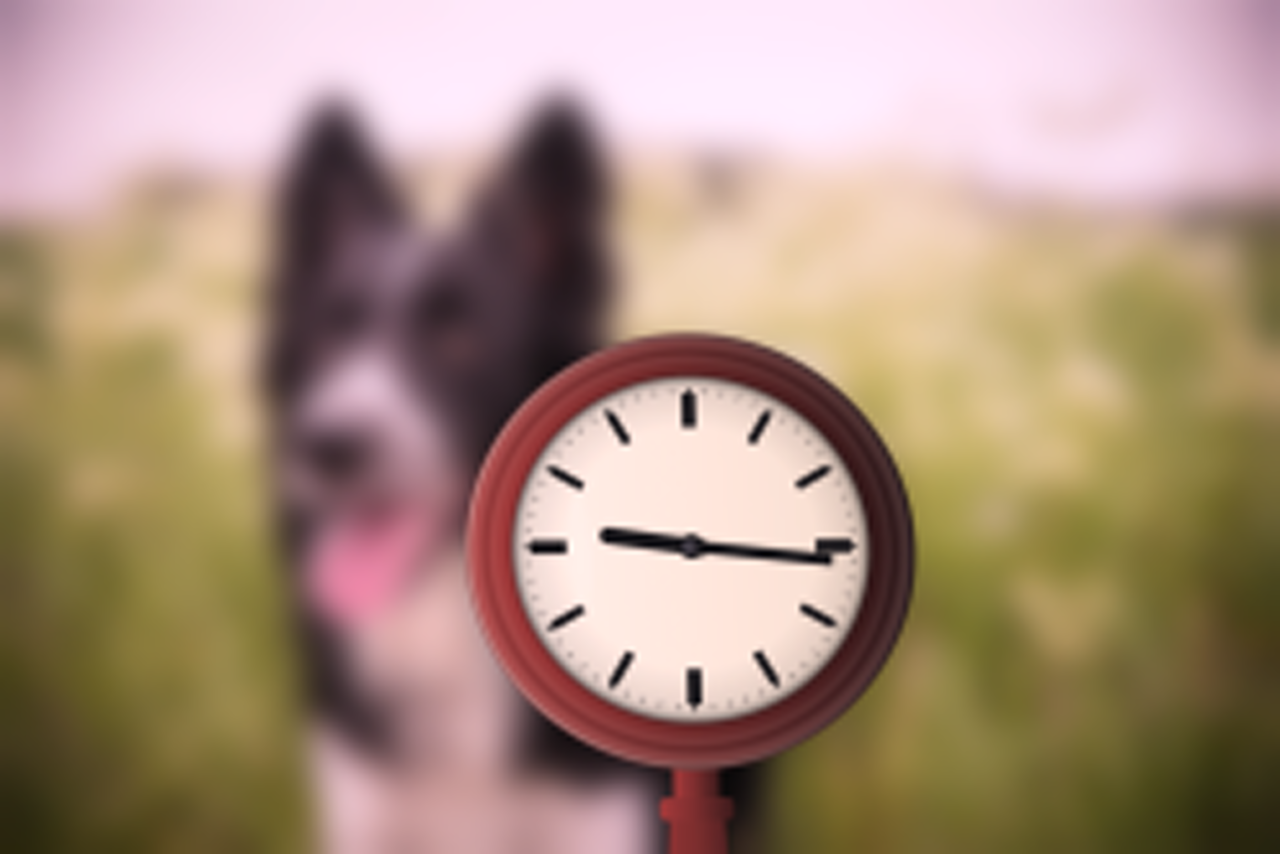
{"hour": 9, "minute": 16}
